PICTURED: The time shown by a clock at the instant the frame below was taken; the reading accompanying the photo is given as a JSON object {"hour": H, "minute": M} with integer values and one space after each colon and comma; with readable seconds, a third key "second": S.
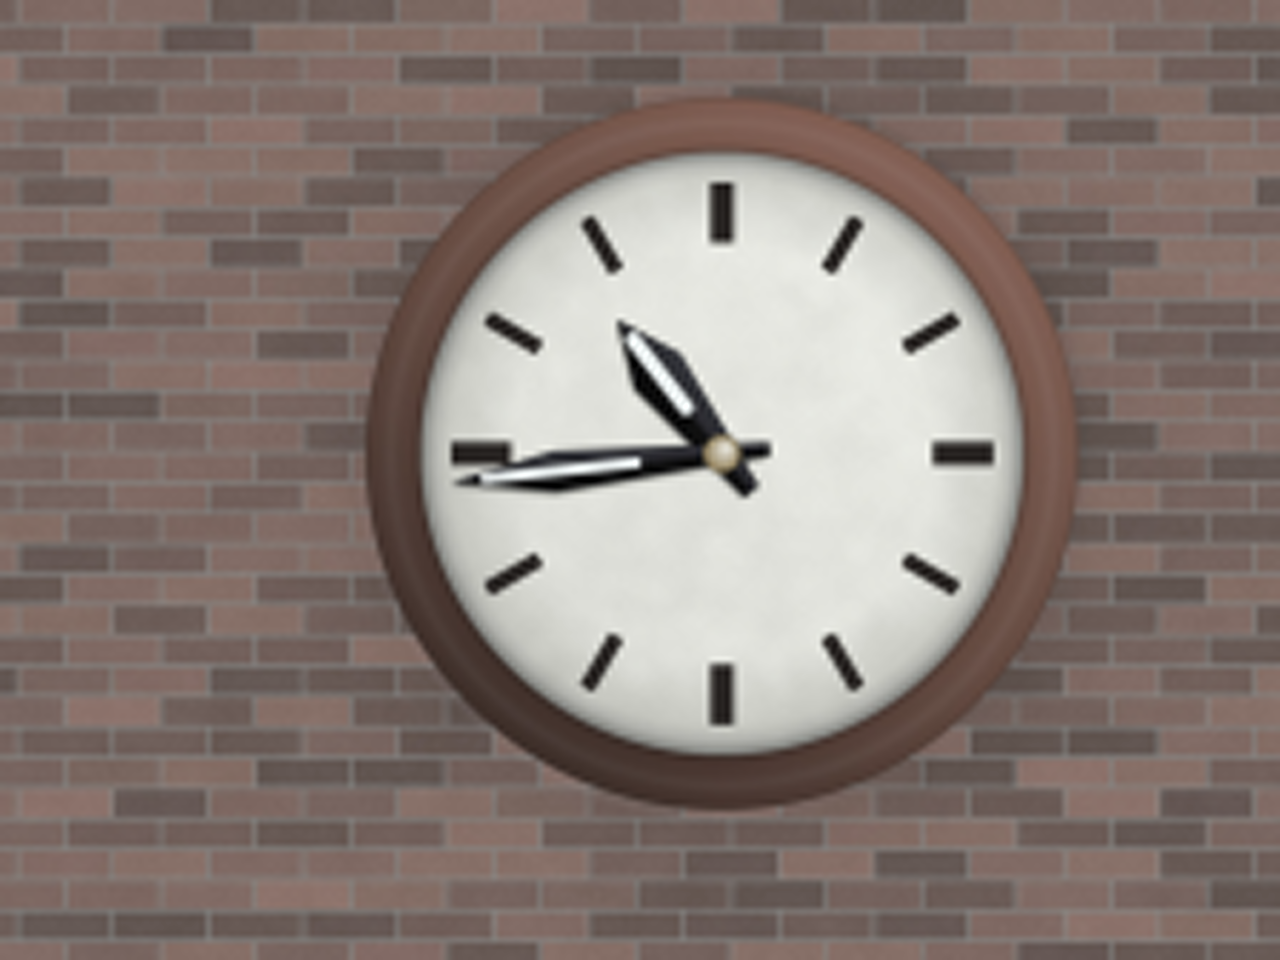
{"hour": 10, "minute": 44}
